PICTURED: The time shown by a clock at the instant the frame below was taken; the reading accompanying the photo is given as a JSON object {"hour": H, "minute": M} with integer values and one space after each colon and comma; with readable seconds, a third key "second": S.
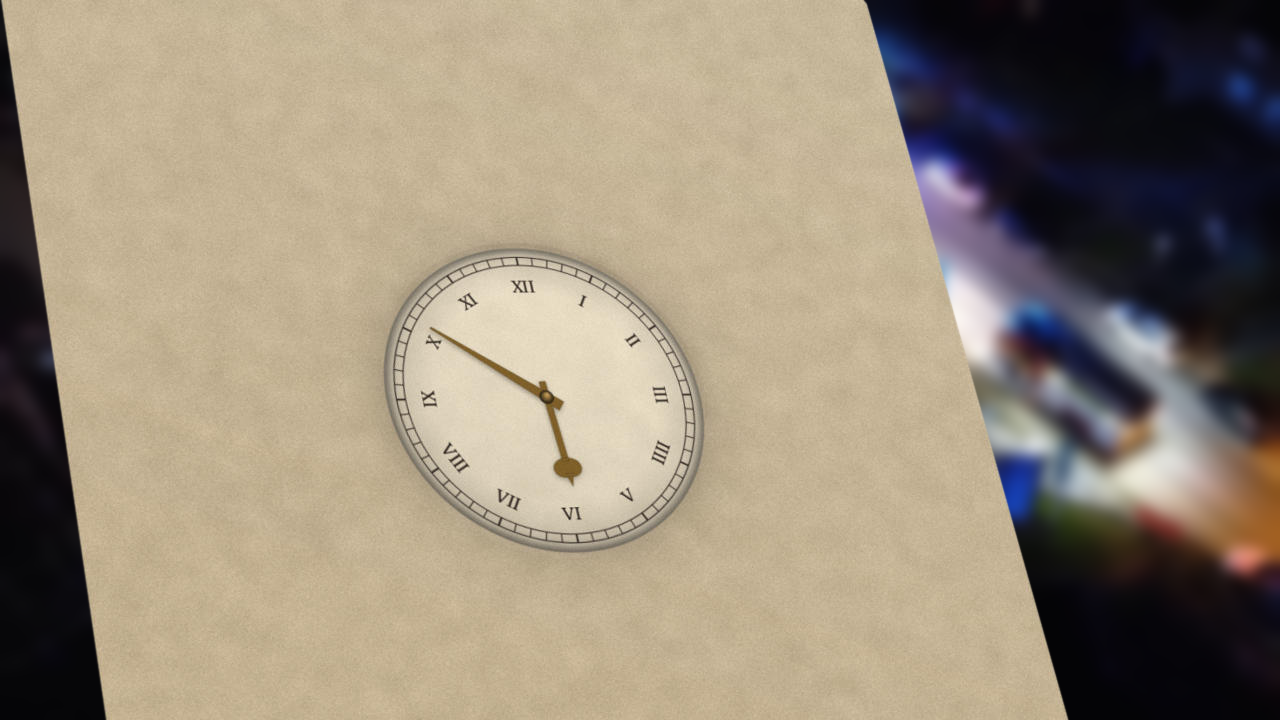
{"hour": 5, "minute": 51}
